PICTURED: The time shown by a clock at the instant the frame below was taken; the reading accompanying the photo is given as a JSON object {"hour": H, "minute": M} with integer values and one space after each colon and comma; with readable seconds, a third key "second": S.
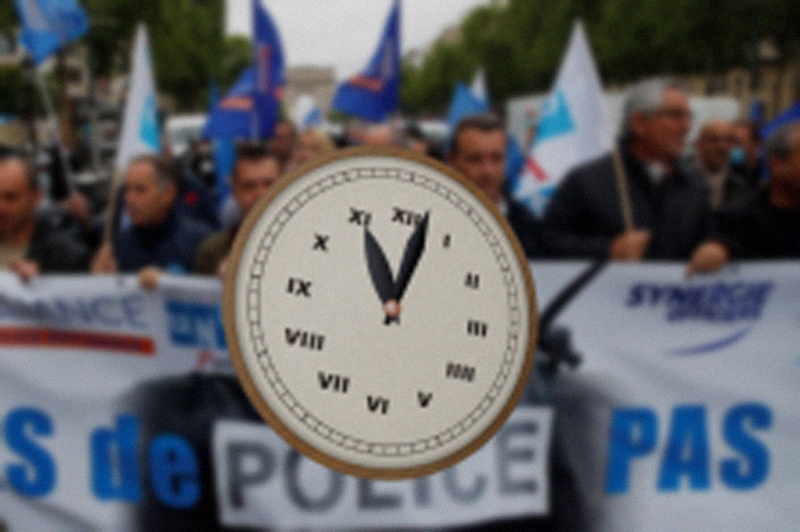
{"hour": 11, "minute": 2}
